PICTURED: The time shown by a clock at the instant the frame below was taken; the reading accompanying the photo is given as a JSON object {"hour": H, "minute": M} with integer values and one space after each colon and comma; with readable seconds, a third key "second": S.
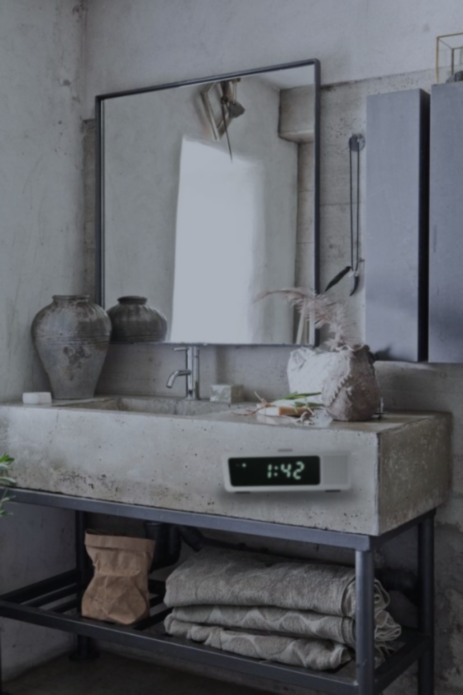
{"hour": 1, "minute": 42}
